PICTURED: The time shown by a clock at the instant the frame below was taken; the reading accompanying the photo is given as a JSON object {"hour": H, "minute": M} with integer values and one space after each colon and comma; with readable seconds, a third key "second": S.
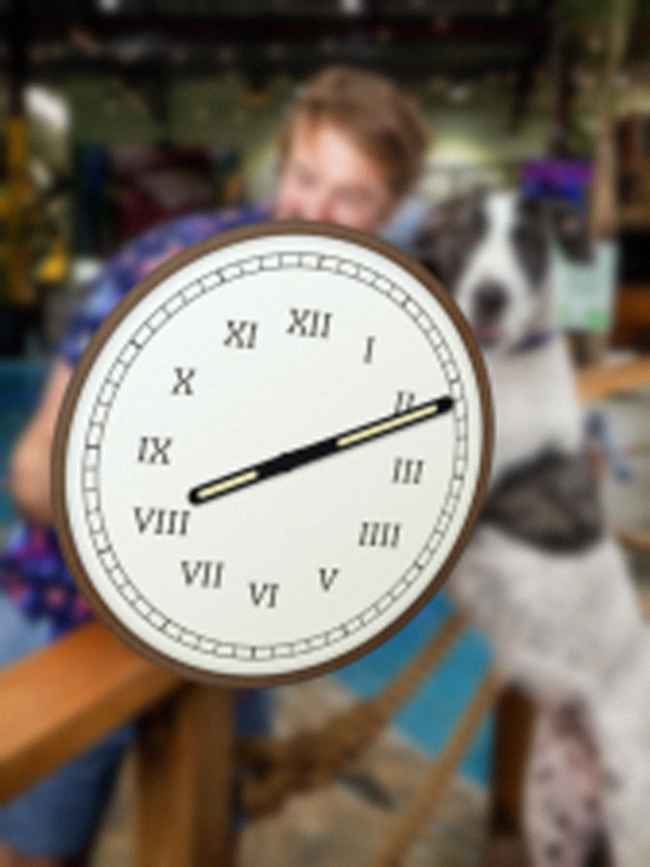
{"hour": 8, "minute": 11}
